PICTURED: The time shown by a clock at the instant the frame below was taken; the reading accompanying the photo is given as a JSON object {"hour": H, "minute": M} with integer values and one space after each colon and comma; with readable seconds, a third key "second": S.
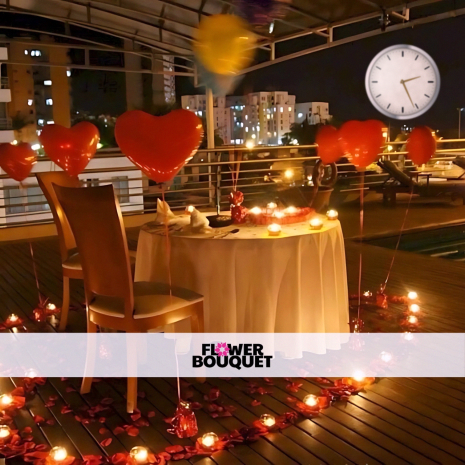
{"hour": 2, "minute": 26}
